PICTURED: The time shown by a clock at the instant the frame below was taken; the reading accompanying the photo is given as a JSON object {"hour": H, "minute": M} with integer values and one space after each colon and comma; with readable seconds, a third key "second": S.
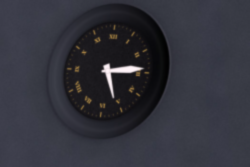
{"hour": 5, "minute": 14}
